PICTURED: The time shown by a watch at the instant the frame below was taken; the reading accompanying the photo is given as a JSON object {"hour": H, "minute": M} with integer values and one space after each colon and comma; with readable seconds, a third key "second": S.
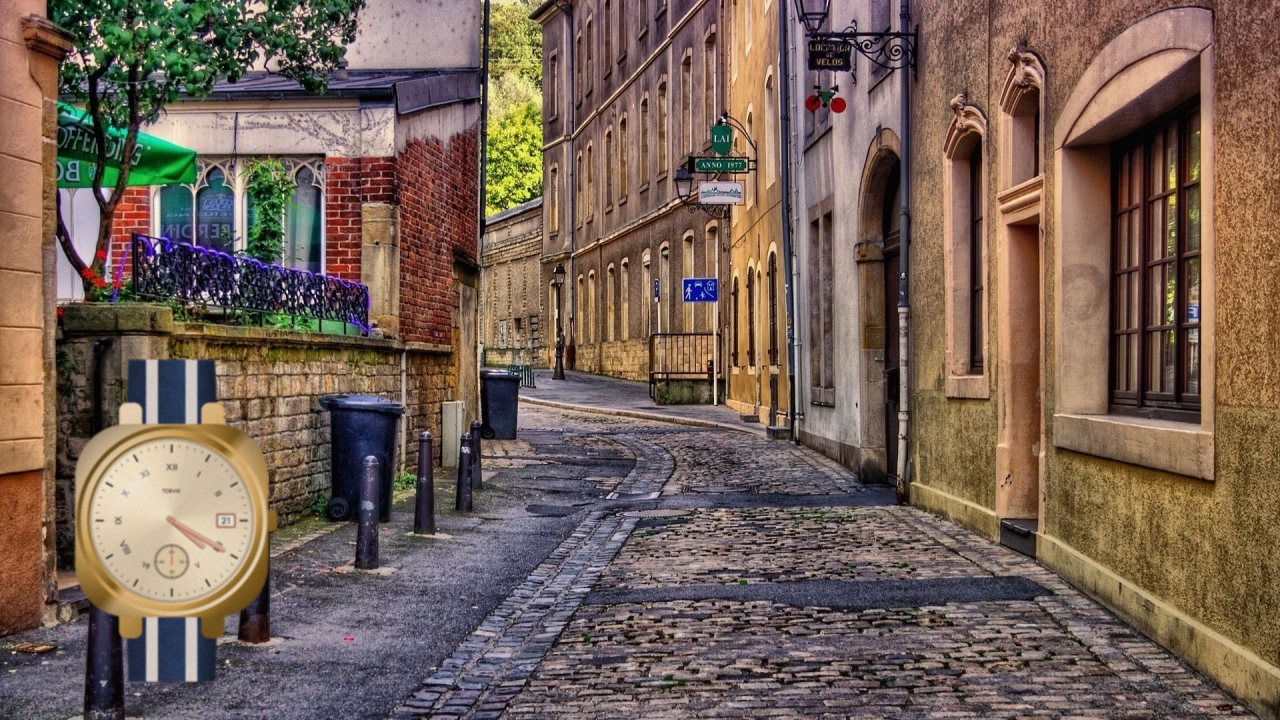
{"hour": 4, "minute": 20}
